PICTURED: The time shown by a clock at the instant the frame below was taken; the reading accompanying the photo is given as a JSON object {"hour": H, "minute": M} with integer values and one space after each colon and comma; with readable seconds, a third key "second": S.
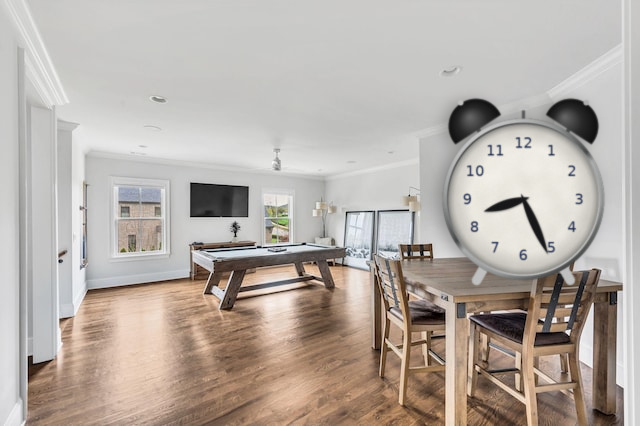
{"hour": 8, "minute": 26}
